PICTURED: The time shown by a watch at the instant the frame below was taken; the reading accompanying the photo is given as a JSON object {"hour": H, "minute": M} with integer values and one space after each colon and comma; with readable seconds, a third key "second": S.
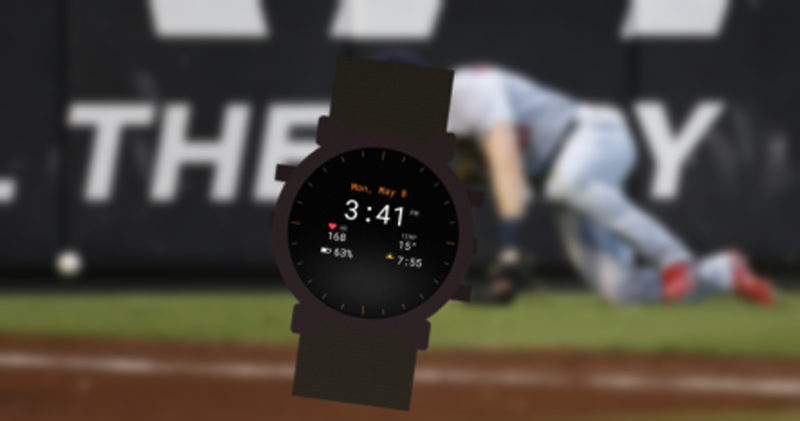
{"hour": 3, "minute": 41}
